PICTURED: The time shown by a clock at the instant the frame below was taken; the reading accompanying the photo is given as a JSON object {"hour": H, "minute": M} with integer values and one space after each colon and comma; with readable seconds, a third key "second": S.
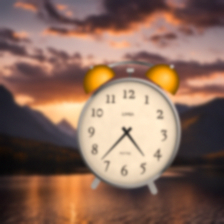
{"hour": 4, "minute": 37}
